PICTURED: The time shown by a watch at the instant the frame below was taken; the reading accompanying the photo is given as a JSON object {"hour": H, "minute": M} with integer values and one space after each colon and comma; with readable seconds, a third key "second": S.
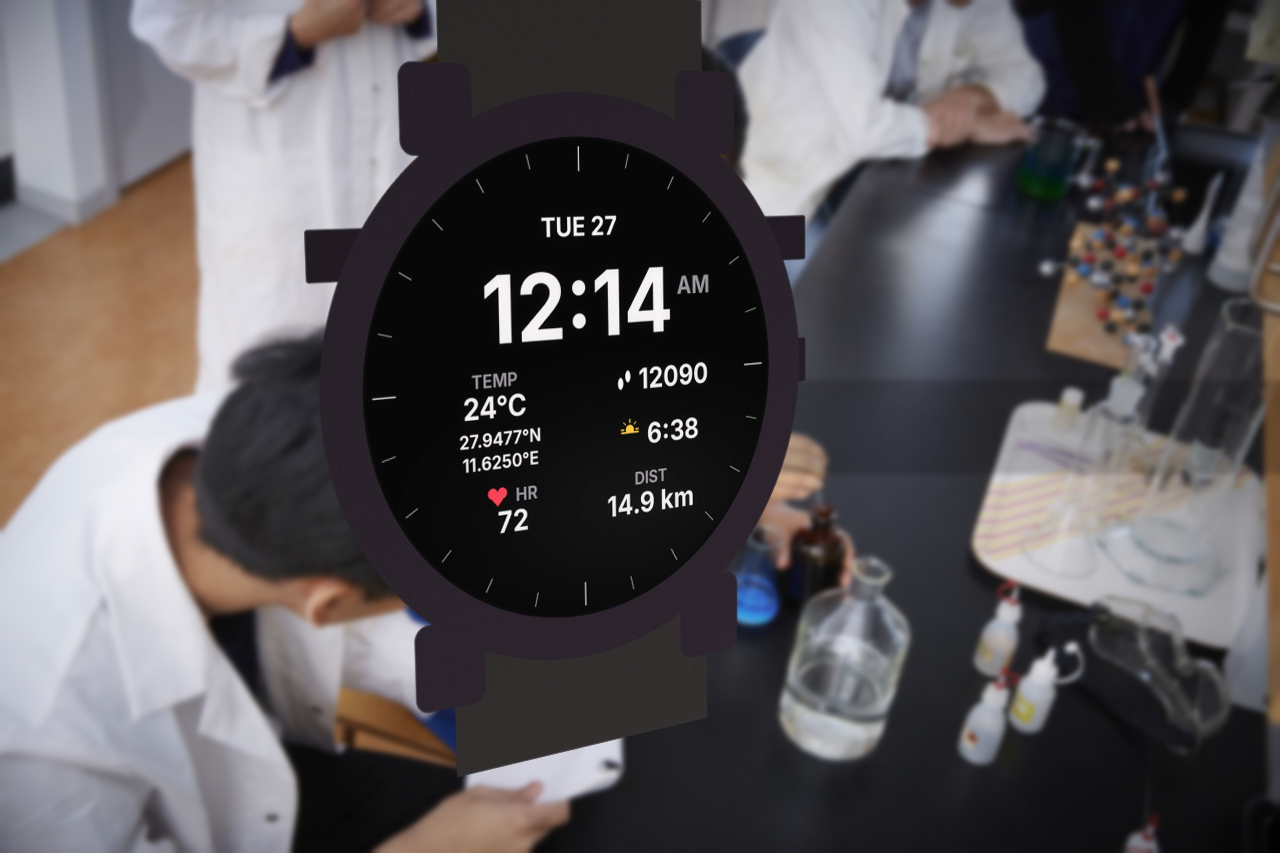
{"hour": 12, "minute": 14}
